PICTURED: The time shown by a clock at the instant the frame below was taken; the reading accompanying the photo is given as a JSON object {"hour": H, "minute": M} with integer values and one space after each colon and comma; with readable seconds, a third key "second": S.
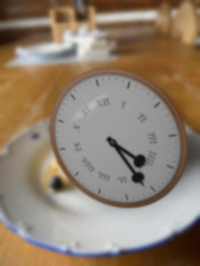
{"hour": 4, "minute": 26}
